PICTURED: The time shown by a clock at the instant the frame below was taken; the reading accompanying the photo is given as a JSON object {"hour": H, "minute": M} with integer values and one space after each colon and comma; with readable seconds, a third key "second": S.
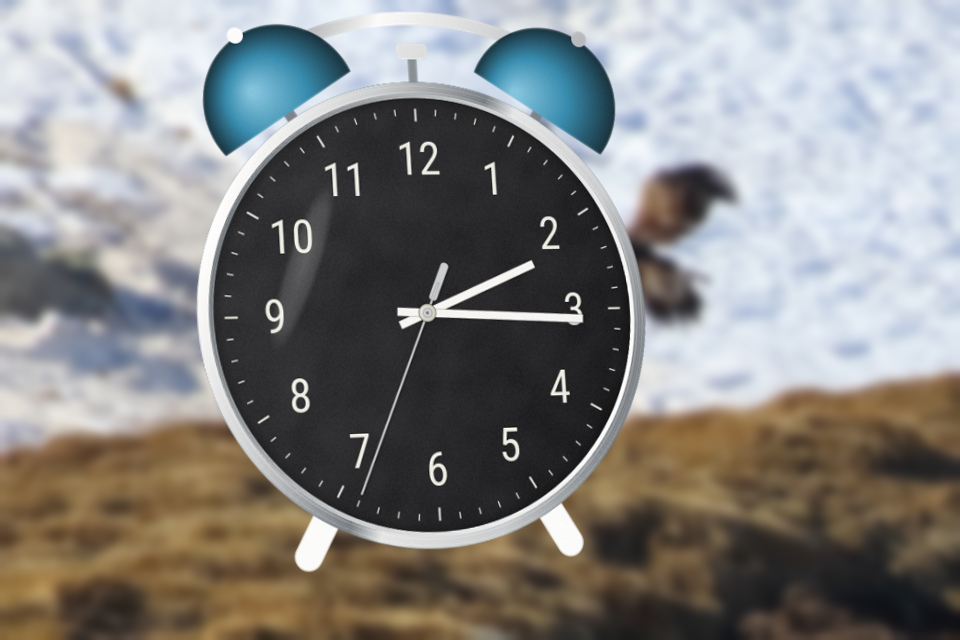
{"hour": 2, "minute": 15, "second": 34}
